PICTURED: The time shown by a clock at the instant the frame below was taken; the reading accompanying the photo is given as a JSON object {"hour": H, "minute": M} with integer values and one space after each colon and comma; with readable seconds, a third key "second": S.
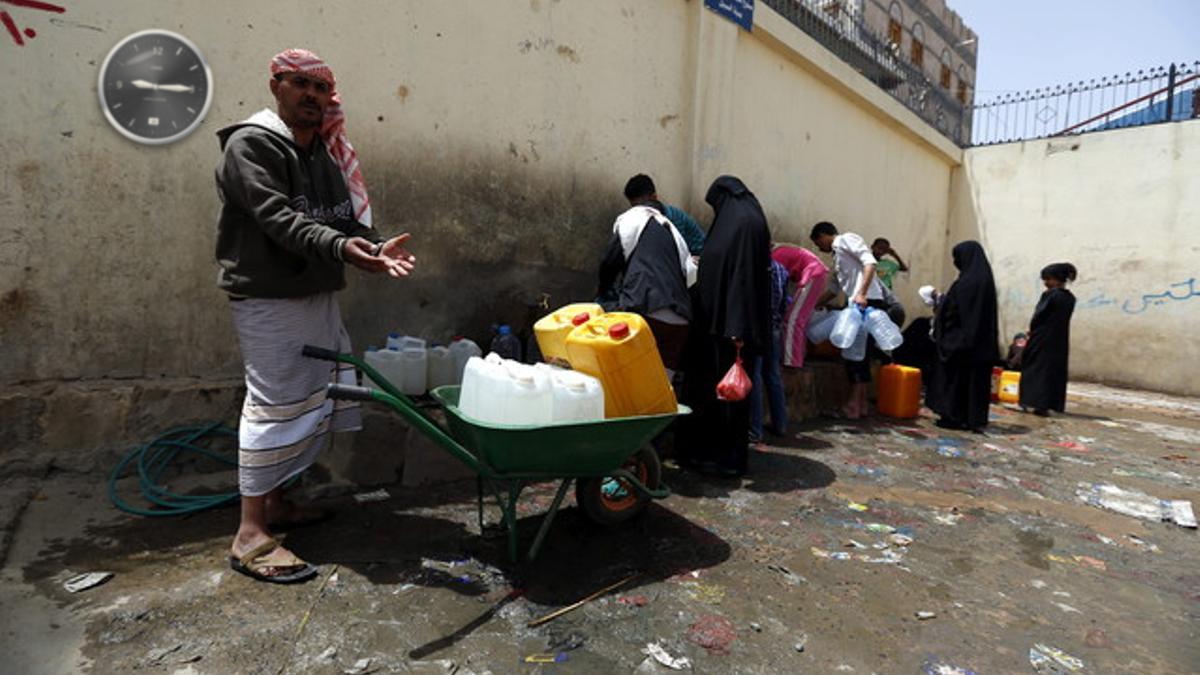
{"hour": 9, "minute": 15}
